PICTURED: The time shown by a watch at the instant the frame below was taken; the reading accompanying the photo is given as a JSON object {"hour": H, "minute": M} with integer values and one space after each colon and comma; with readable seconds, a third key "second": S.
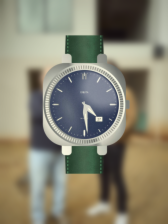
{"hour": 4, "minute": 29}
